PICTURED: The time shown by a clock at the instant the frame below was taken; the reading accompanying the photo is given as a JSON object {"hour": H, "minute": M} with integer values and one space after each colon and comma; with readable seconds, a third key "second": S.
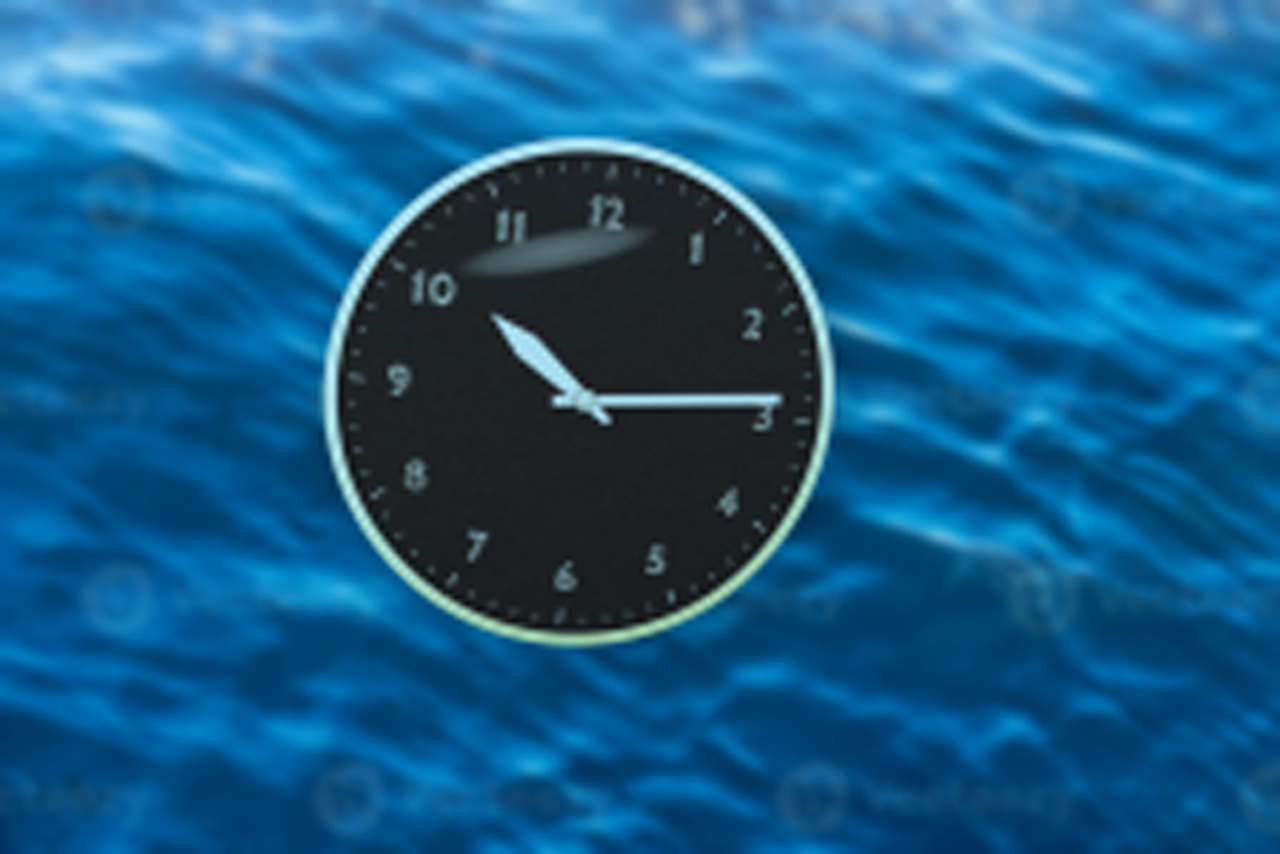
{"hour": 10, "minute": 14}
